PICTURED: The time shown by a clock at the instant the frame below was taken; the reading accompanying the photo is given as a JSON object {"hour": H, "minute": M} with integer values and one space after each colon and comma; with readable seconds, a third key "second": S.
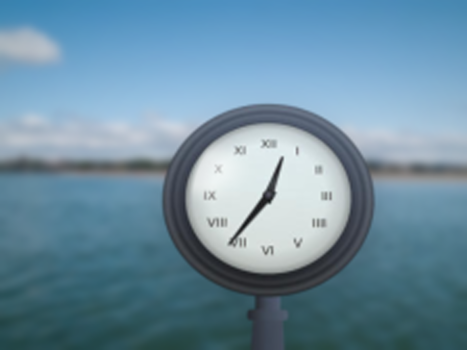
{"hour": 12, "minute": 36}
